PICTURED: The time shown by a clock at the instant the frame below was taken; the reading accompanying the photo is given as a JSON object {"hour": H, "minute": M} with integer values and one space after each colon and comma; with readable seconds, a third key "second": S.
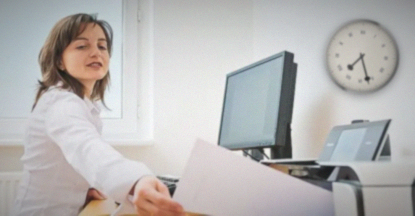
{"hour": 7, "minute": 27}
